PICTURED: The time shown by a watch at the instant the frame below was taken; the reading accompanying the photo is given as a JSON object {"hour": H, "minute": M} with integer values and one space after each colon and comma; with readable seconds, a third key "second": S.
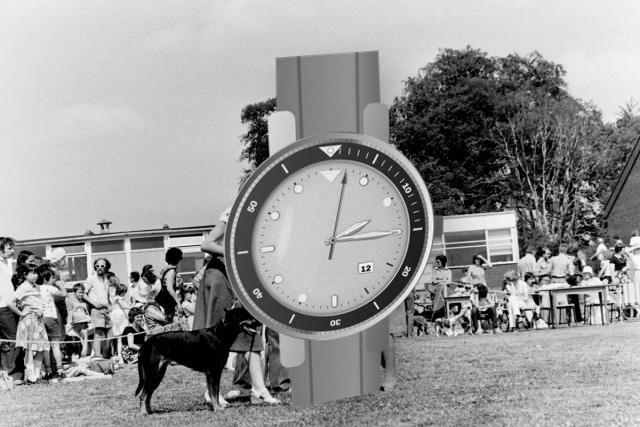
{"hour": 2, "minute": 15, "second": 2}
